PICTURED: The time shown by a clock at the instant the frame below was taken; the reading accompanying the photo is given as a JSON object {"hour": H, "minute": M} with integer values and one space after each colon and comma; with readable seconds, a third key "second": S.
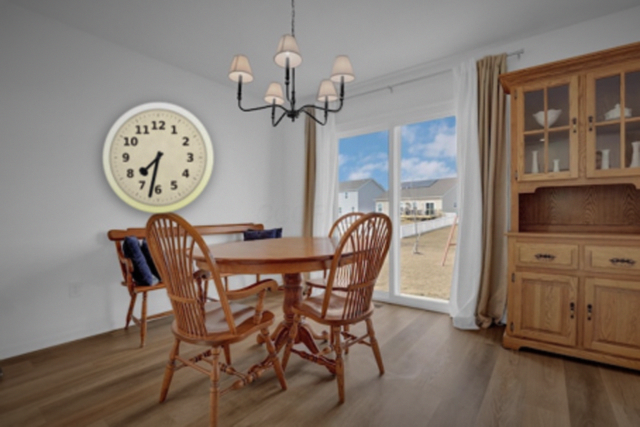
{"hour": 7, "minute": 32}
